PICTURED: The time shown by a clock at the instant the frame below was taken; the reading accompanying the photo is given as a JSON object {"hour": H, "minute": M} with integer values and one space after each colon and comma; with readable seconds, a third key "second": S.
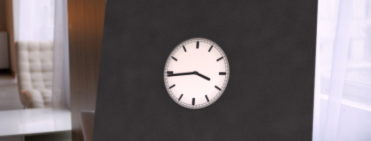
{"hour": 3, "minute": 44}
